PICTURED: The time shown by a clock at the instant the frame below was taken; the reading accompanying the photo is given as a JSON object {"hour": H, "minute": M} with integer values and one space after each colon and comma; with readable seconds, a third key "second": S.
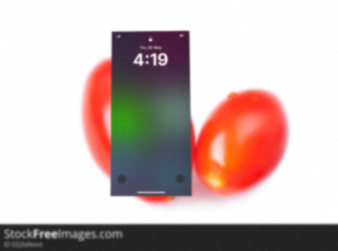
{"hour": 4, "minute": 19}
